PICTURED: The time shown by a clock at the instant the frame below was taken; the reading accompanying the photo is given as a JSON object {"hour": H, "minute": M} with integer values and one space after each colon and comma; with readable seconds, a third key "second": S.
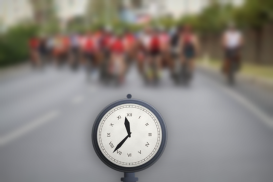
{"hour": 11, "minute": 37}
